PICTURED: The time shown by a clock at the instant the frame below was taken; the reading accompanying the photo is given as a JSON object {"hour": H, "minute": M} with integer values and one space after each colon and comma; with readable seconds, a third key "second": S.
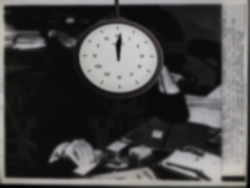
{"hour": 12, "minute": 1}
